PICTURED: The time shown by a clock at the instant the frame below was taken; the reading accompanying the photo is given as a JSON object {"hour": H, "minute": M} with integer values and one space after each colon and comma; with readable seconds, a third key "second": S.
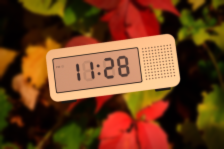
{"hour": 11, "minute": 28}
